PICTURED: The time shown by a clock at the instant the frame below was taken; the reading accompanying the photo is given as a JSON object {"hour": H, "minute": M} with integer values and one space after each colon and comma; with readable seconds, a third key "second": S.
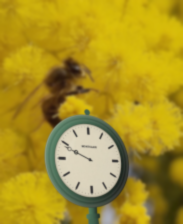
{"hour": 9, "minute": 49}
